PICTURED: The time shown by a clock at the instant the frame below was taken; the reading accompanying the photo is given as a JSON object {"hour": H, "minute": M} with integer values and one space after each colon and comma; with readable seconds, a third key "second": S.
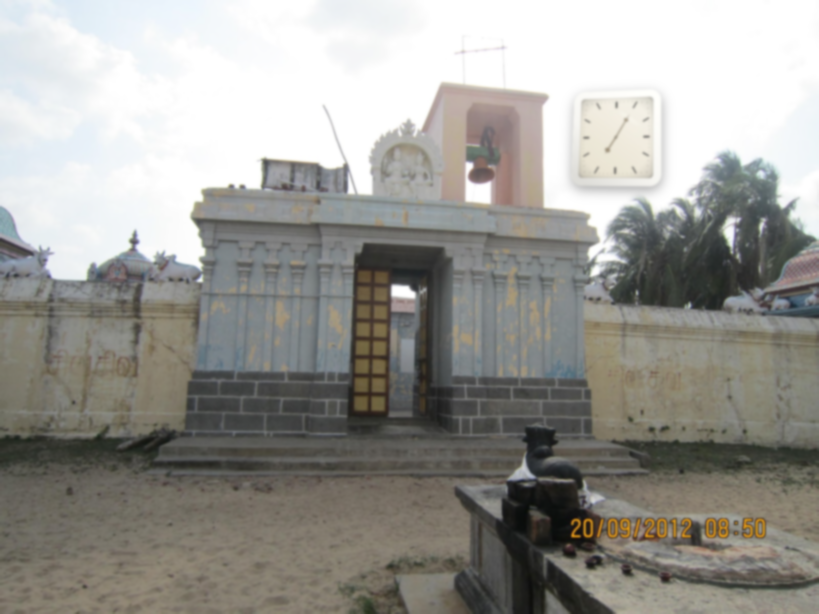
{"hour": 7, "minute": 5}
